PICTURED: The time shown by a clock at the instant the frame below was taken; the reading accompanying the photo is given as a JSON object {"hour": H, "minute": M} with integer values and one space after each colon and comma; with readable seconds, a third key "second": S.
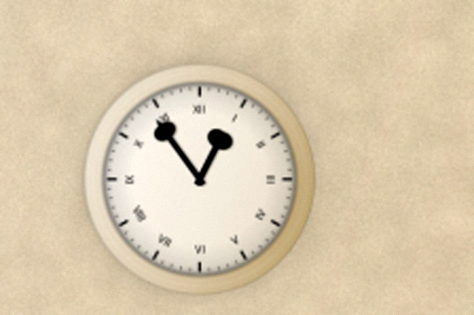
{"hour": 12, "minute": 54}
